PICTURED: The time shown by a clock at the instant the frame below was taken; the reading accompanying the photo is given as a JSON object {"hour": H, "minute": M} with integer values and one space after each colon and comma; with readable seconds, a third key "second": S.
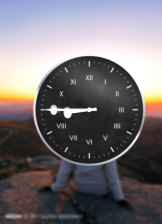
{"hour": 8, "minute": 45}
